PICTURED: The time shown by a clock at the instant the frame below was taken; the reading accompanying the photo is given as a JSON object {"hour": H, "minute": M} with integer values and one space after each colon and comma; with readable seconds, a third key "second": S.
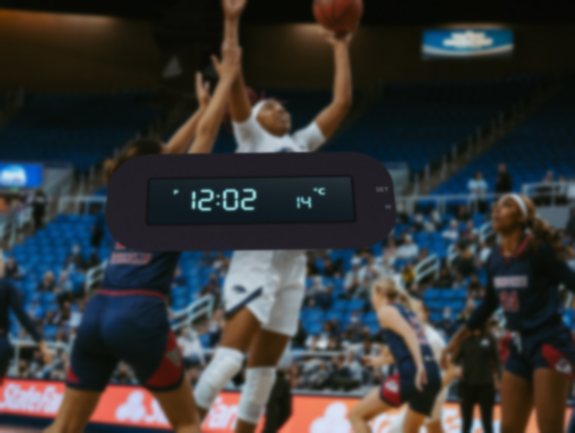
{"hour": 12, "minute": 2}
